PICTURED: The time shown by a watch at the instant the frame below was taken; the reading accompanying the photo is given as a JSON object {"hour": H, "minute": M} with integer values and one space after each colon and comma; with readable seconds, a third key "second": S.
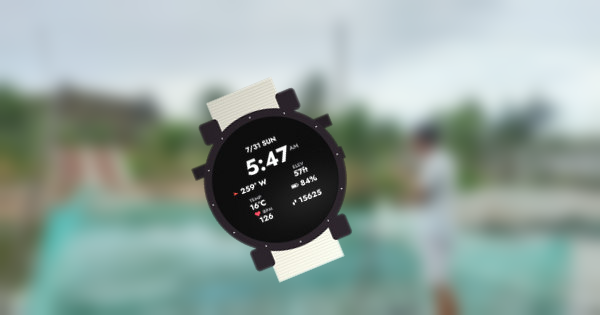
{"hour": 5, "minute": 47}
